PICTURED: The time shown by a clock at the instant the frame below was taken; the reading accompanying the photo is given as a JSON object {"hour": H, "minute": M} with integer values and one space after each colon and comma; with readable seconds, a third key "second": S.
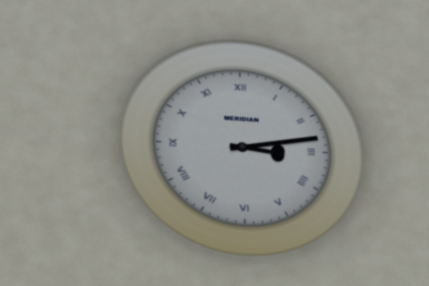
{"hour": 3, "minute": 13}
